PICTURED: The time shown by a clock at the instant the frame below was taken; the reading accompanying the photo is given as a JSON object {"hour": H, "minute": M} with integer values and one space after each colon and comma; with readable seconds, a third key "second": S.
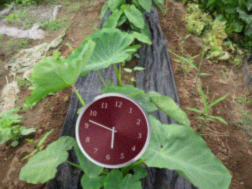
{"hour": 5, "minute": 47}
